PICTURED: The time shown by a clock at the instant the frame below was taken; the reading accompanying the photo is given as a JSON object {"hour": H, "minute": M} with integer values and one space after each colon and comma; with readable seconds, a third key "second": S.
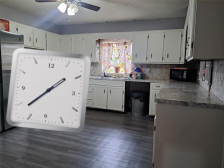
{"hour": 1, "minute": 38}
